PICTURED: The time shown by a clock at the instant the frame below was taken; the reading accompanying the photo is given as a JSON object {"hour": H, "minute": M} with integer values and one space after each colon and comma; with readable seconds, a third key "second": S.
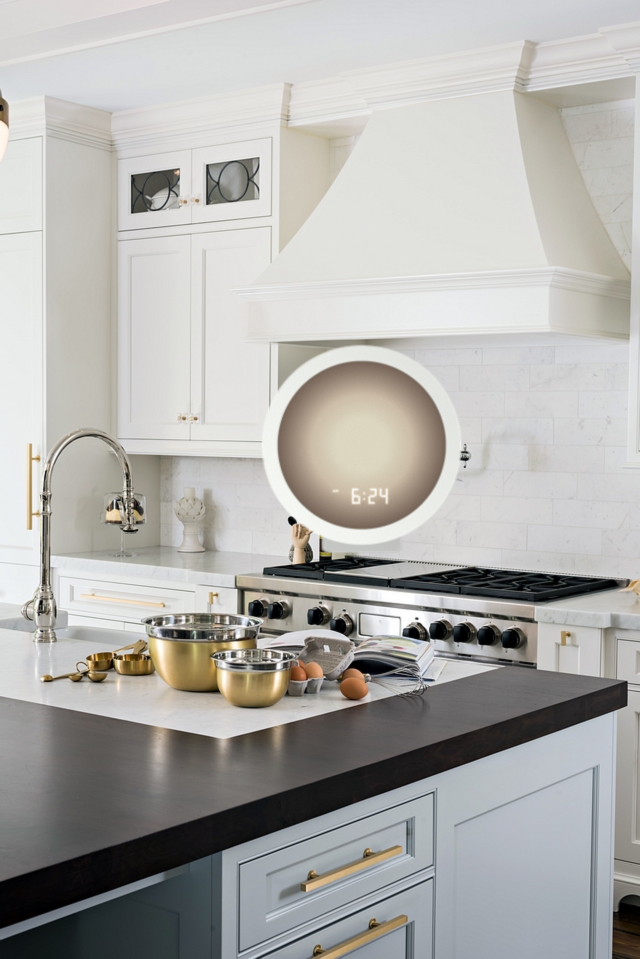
{"hour": 6, "minute": 24}
